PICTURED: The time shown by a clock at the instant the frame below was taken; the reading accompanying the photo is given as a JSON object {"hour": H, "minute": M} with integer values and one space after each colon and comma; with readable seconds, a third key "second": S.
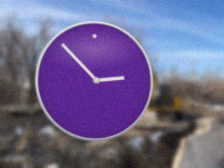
{"hour": 2, "minute": 53}
